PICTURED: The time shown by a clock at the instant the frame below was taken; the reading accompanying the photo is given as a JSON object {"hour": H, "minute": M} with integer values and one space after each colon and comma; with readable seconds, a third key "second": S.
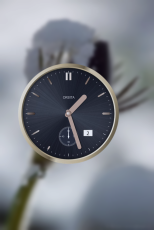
{"hour": 1, "minute": 27}
